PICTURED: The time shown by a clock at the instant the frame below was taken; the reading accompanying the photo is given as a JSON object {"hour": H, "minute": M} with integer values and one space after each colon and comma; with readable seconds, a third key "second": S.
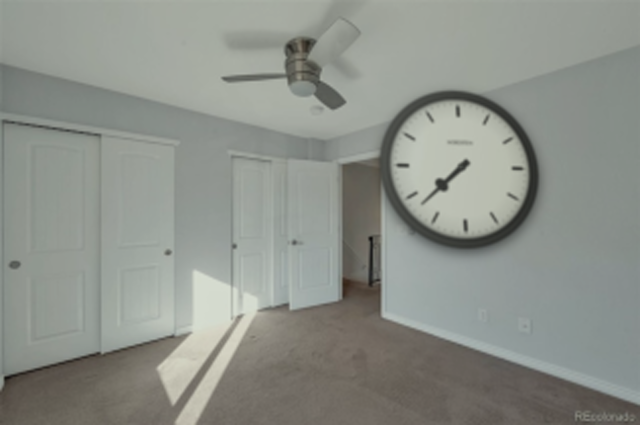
{"hour": 7, "minute": 38}
